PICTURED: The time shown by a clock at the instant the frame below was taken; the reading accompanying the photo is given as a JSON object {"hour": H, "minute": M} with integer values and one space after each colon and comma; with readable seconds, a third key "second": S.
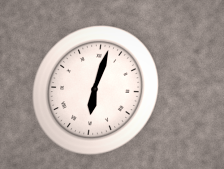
{"hour": 6, "minute": 2}
